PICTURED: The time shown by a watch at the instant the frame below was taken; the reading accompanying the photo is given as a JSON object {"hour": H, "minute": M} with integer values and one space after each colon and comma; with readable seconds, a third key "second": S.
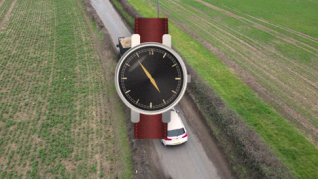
{"hour": 4, "minute": 54}
